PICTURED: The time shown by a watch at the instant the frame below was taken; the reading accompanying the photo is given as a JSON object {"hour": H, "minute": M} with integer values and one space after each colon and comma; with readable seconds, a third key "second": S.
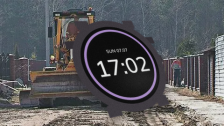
{"hour": 17, "minute": 2}
